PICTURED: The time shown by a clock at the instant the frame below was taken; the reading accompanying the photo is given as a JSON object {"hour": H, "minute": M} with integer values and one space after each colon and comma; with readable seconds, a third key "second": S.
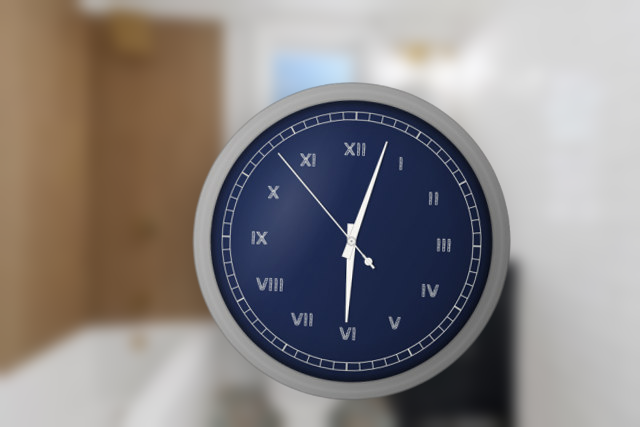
{"hour": 6, "minute": 2, "second": 53}
